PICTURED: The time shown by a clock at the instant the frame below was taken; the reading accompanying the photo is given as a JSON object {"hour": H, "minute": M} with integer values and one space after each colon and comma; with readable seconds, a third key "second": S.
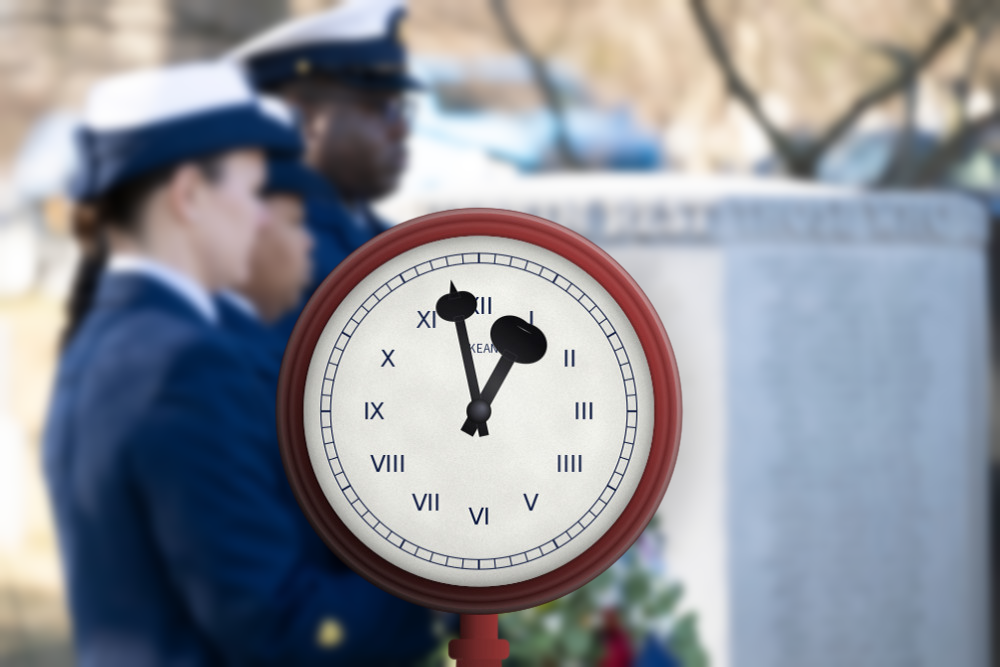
{"hour": 12, "minute": 58}
